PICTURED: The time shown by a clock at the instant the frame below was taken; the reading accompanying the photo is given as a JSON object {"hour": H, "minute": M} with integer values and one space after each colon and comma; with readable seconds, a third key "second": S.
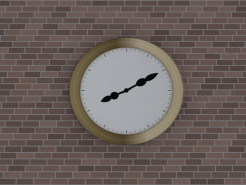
{"hour": 8, "minute": 10}
